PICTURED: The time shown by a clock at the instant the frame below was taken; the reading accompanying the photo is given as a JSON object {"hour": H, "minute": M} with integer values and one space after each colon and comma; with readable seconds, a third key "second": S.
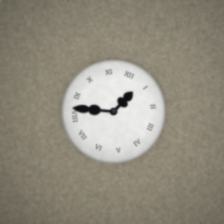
{"hour": 12, "minute": 42}
